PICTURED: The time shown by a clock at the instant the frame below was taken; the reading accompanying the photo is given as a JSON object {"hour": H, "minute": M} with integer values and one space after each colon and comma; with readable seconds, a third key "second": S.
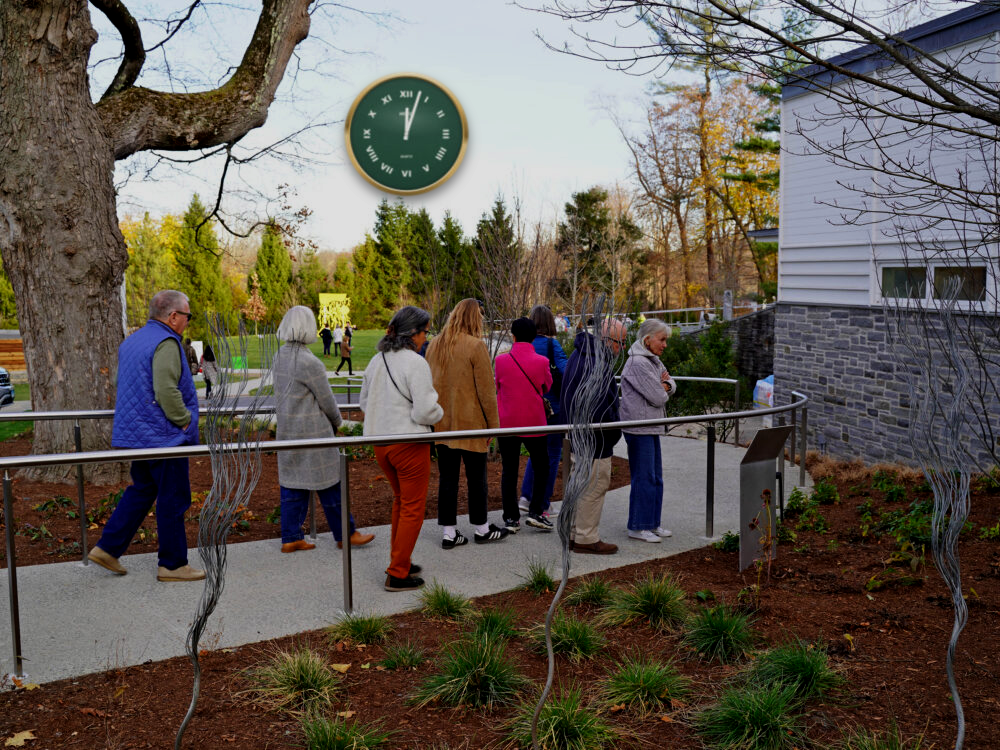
{"hour": 12, "minute": 3}
